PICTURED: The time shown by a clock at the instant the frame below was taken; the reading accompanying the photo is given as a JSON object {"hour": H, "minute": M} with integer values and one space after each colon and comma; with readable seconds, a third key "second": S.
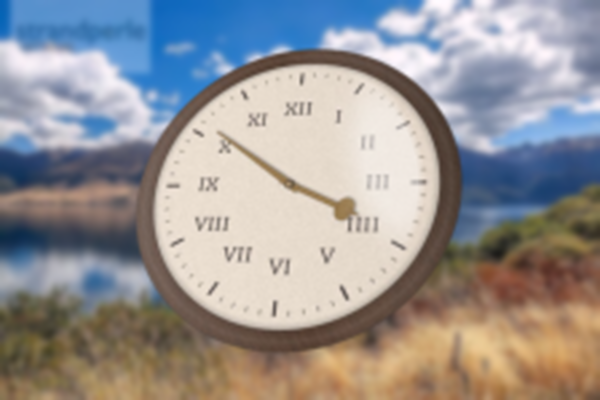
{"hour": 3, "minute": 51}
